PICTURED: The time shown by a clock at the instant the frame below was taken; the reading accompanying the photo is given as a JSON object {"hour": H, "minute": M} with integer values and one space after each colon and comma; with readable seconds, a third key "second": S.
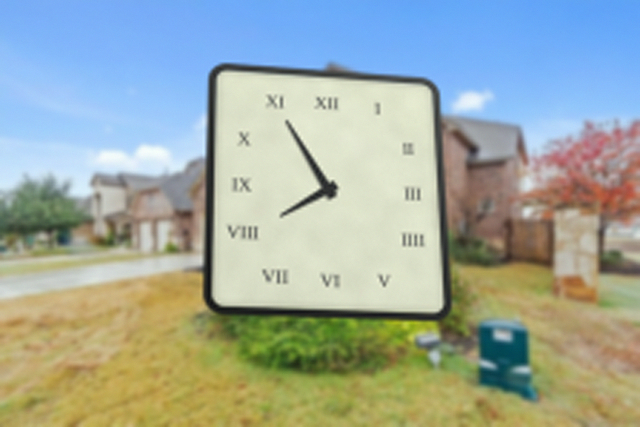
{"hour": 7, "minute": 55}
